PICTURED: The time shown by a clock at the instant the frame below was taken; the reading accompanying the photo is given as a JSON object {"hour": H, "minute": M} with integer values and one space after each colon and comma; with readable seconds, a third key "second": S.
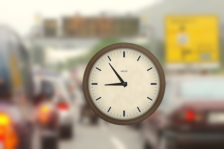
{"hour": 8, "minute": 54}
